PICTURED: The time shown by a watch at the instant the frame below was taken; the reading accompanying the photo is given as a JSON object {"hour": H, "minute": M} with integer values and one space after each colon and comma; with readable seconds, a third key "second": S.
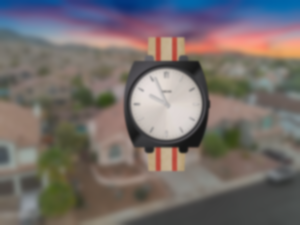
{"hour": 9, "minute": 56}
